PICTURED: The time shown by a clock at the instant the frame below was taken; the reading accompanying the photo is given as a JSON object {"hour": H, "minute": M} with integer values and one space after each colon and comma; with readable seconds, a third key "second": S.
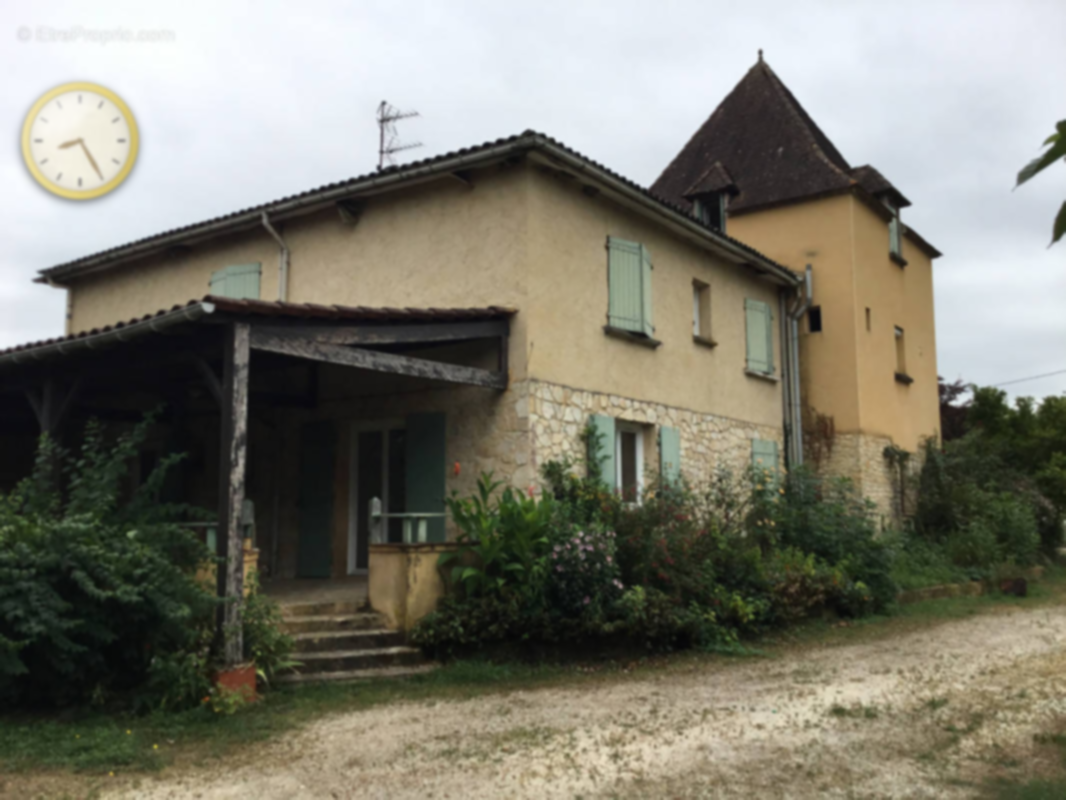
{"hour": 8, "minute": 25}
